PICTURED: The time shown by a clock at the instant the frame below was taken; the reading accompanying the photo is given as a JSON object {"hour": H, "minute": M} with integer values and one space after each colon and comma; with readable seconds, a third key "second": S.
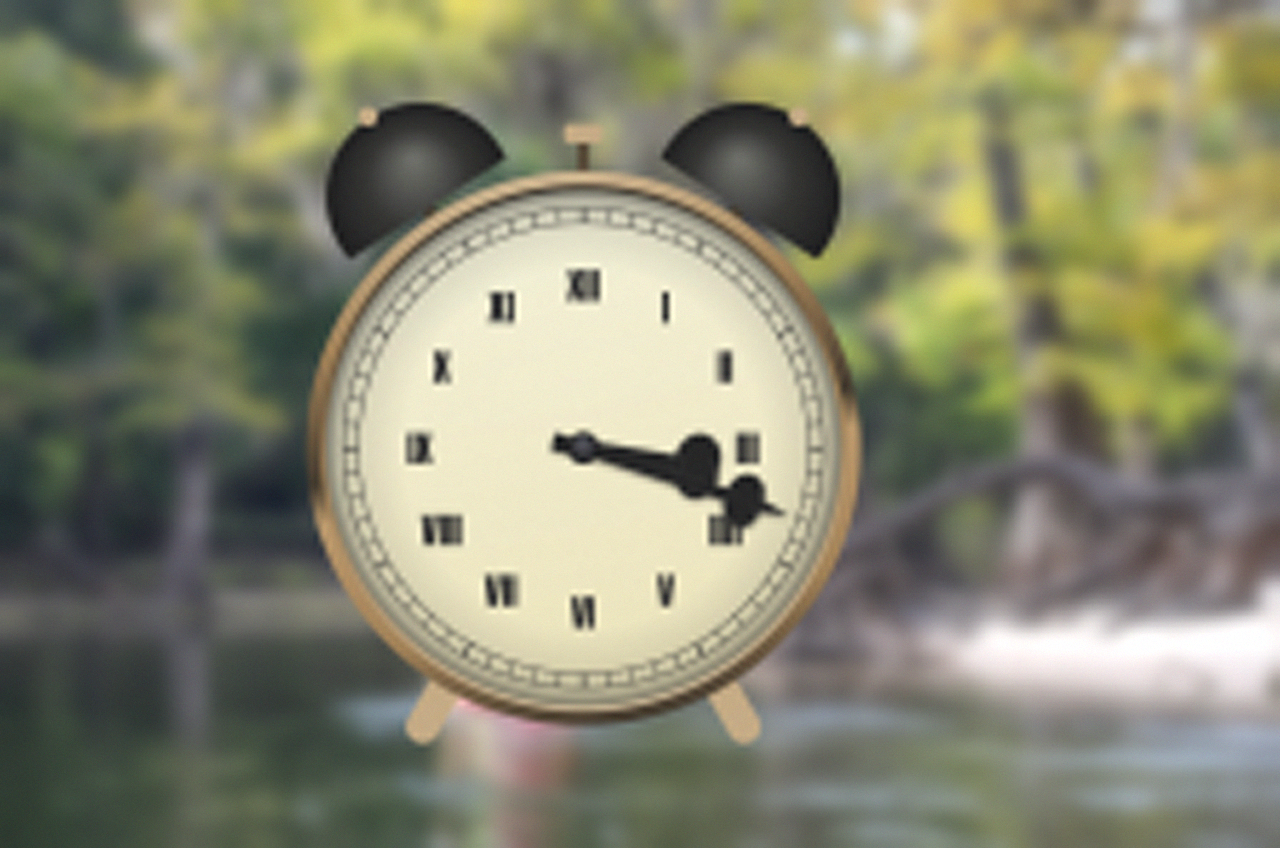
{"hour": 3, "minute": 18}
